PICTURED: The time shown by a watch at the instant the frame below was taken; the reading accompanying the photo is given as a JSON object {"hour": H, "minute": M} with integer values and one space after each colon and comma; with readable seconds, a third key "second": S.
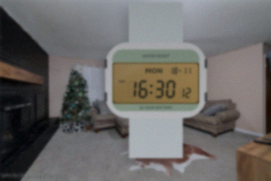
{"hour": 16, "minute": 30}
